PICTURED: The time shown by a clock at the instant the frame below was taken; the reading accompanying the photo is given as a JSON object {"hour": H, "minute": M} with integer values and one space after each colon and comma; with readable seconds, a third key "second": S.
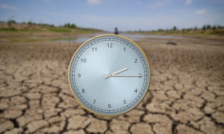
{"hour": 2, "minute": 15}
